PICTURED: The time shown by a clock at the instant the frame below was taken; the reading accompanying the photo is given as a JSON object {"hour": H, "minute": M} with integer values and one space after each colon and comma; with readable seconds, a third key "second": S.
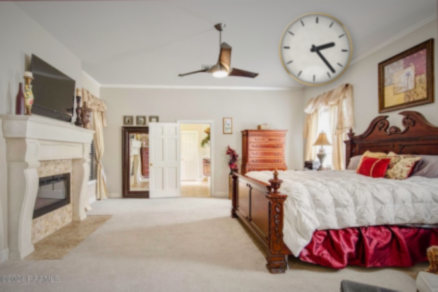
{"hour": 2, "minute": 23}
